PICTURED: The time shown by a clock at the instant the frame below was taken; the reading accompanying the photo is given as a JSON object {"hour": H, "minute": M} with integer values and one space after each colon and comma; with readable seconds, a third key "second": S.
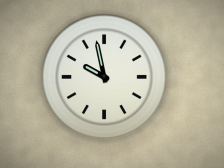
{"hour": 9, "minute": 58}
